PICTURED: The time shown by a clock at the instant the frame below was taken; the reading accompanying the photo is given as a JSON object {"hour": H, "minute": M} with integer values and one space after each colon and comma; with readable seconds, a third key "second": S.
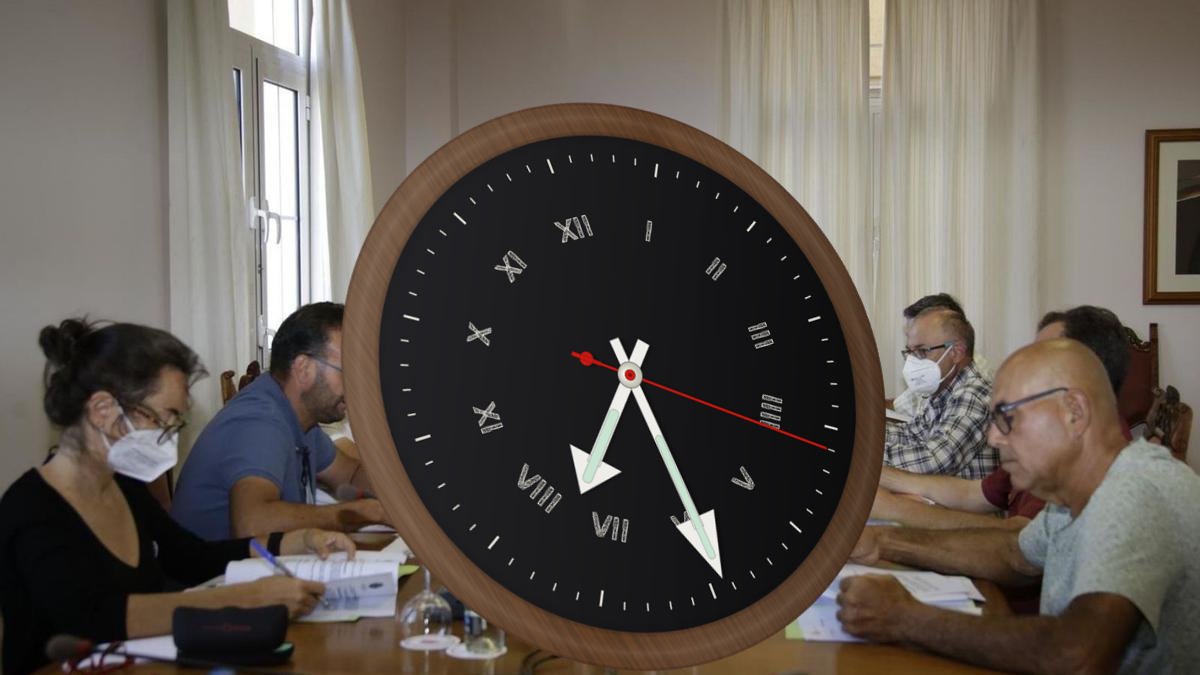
{"hour": 7, "minute": 29, "second": 21}
